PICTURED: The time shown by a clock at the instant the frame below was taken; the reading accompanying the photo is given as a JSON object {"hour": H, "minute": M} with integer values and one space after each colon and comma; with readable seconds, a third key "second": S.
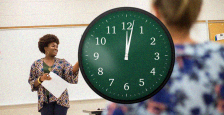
{"hour": 12, "minute": 2}
